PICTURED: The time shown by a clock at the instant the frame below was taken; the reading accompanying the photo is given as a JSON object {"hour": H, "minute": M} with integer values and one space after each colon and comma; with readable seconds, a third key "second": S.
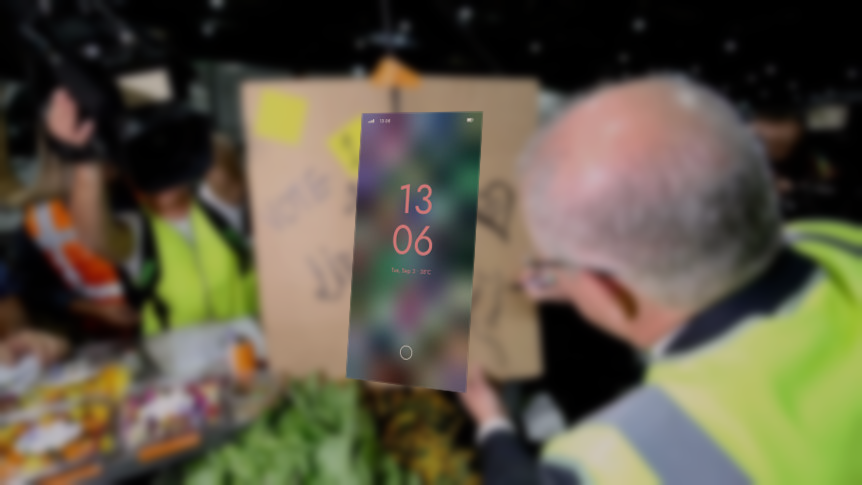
{"hour": 13, "minute": 6}
